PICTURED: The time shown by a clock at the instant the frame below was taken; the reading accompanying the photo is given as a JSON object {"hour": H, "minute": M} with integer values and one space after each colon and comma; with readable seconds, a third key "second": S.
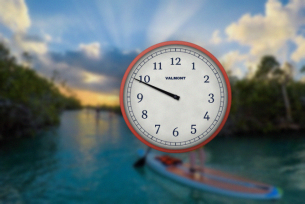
{"hour": 9, "minute": 49}
